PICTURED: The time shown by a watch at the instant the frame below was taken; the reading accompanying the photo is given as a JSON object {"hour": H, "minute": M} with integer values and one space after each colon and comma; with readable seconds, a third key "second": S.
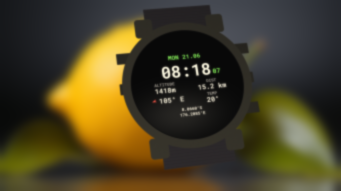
{"hour": 8, "minute": 18}
